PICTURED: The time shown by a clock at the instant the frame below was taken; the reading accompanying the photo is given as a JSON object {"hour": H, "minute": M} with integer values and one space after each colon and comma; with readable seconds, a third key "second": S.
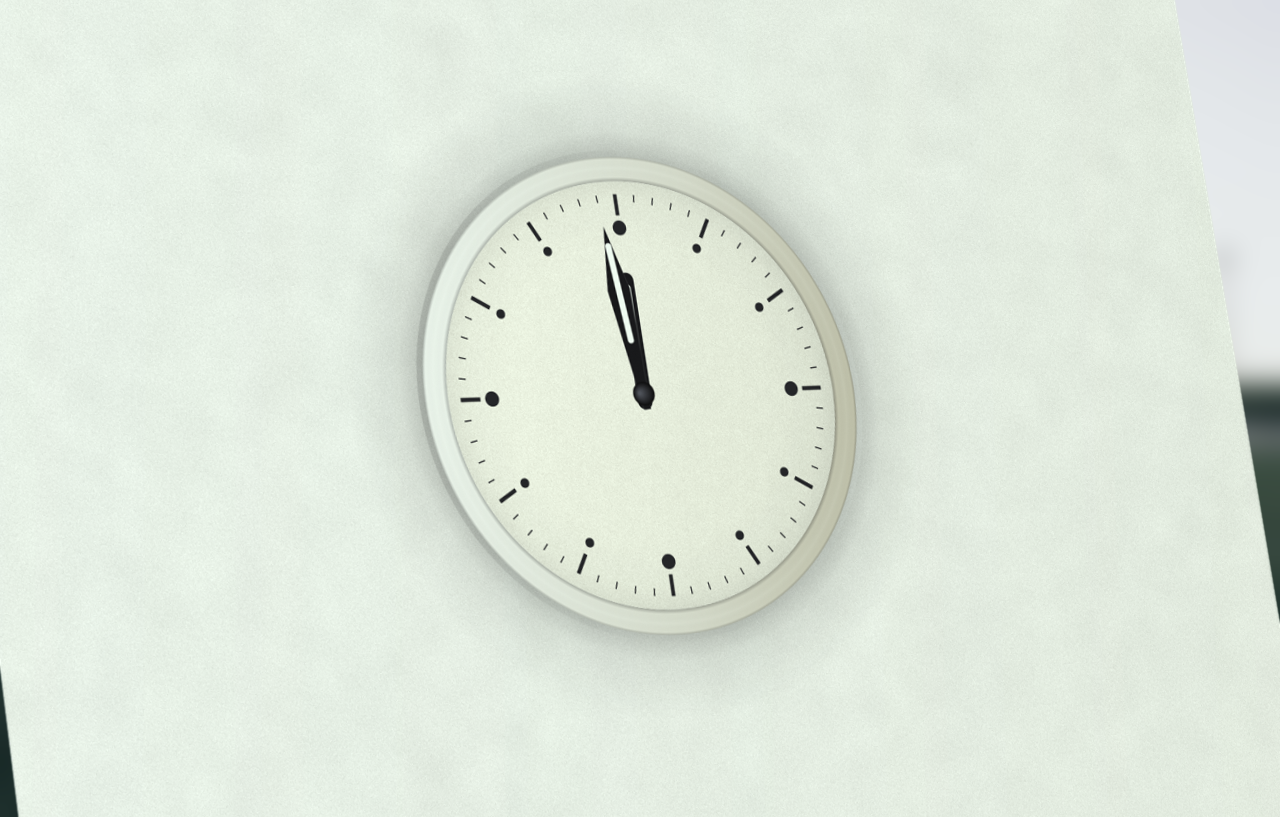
{"hour": 11, "minute": 59}
